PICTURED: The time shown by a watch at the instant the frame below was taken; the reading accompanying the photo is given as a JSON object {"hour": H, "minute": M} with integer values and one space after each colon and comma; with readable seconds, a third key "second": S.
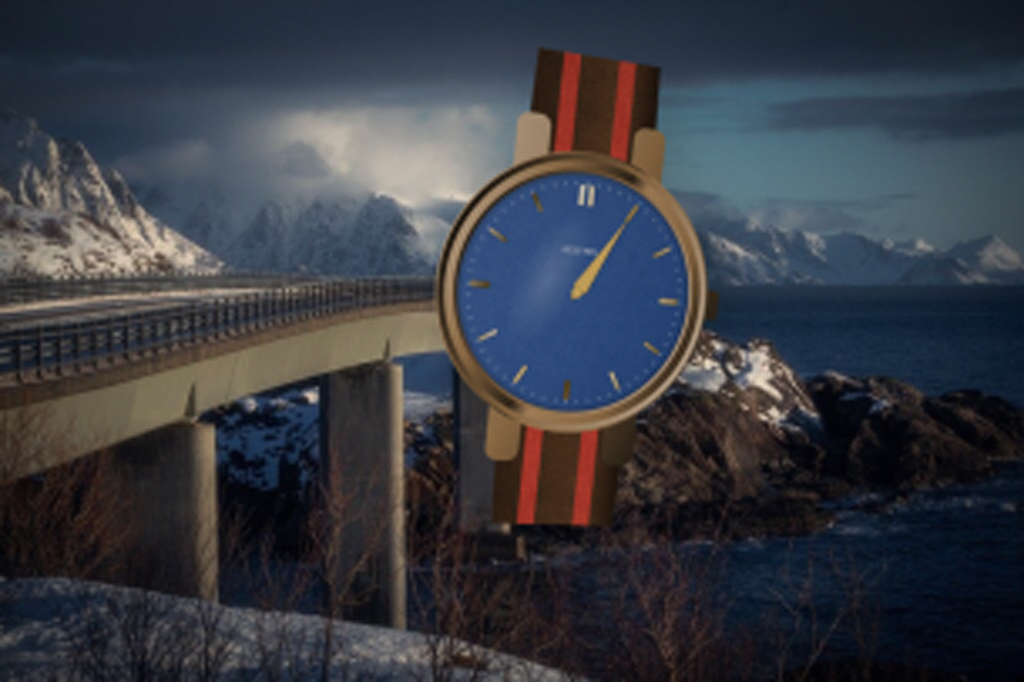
{"hour": 1, "minute": 5}
